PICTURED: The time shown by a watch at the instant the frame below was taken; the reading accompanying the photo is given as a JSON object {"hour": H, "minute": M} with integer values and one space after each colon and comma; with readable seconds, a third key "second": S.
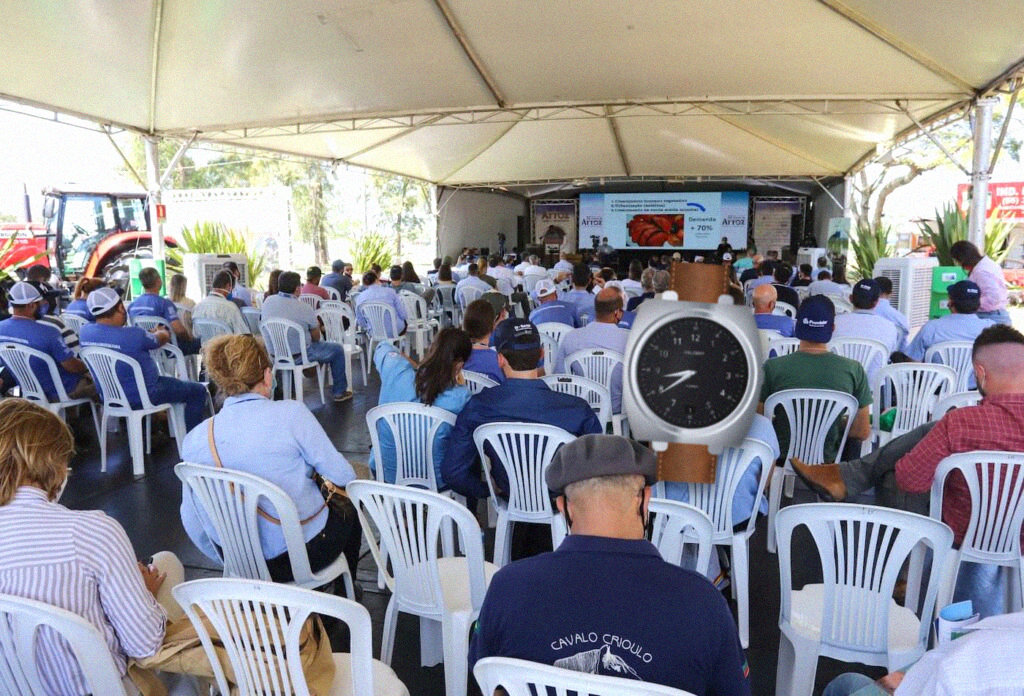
{"hour": 8, "minute": 39}
